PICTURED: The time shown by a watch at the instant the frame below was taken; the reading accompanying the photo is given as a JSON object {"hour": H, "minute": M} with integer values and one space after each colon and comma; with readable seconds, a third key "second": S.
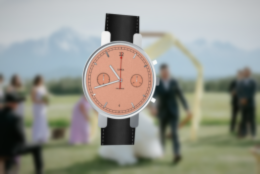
{"hour": 10, "minute": 42}
